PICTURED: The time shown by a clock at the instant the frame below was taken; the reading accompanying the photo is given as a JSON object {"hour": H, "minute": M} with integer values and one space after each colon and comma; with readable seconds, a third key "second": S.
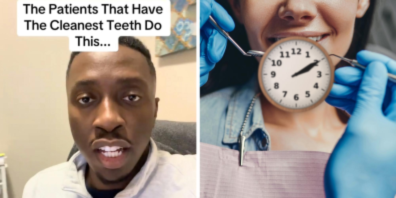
{"hour": 2, "minute": 10}
